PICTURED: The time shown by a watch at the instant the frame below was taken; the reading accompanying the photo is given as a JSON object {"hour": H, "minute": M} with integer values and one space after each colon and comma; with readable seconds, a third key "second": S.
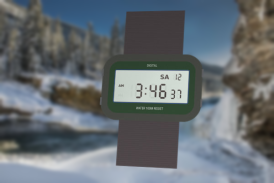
{"hour": 3, "minute": 46, "second": 37}
